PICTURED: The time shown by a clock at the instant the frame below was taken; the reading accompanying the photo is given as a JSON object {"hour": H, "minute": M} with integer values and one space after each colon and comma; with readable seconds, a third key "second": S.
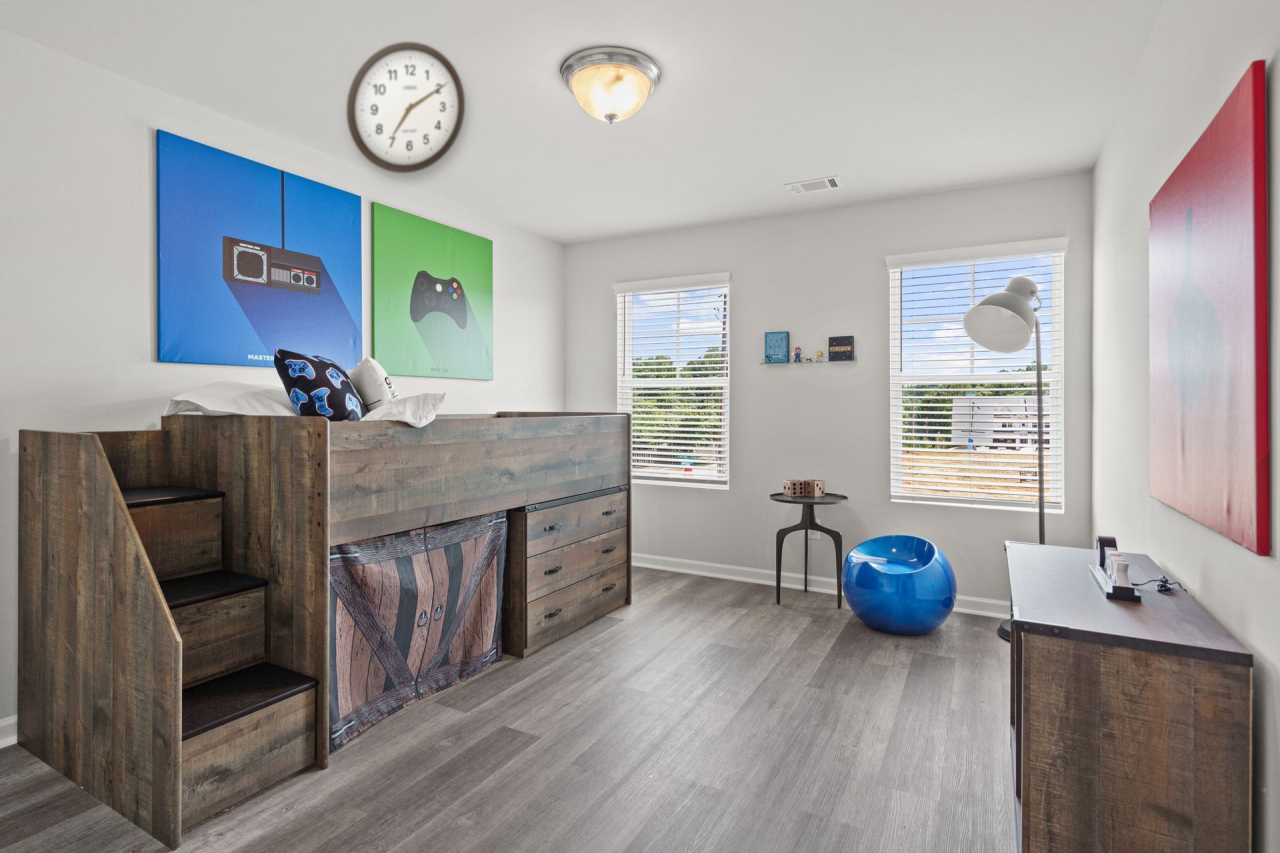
{"hour": 7, "minute": 10}
